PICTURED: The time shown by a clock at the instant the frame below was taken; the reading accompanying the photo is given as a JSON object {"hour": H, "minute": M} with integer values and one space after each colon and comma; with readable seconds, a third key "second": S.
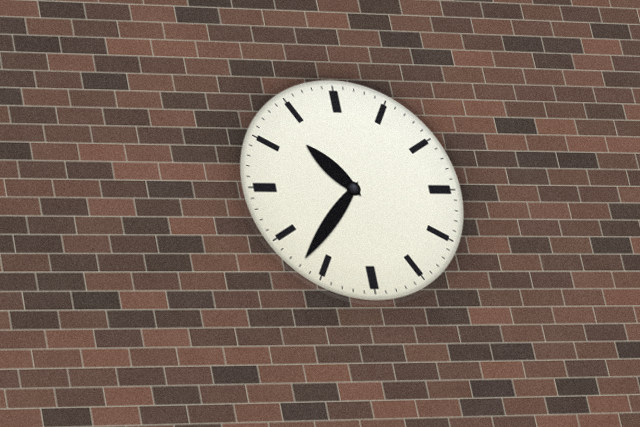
{"hour": 10, "minute": 37}
